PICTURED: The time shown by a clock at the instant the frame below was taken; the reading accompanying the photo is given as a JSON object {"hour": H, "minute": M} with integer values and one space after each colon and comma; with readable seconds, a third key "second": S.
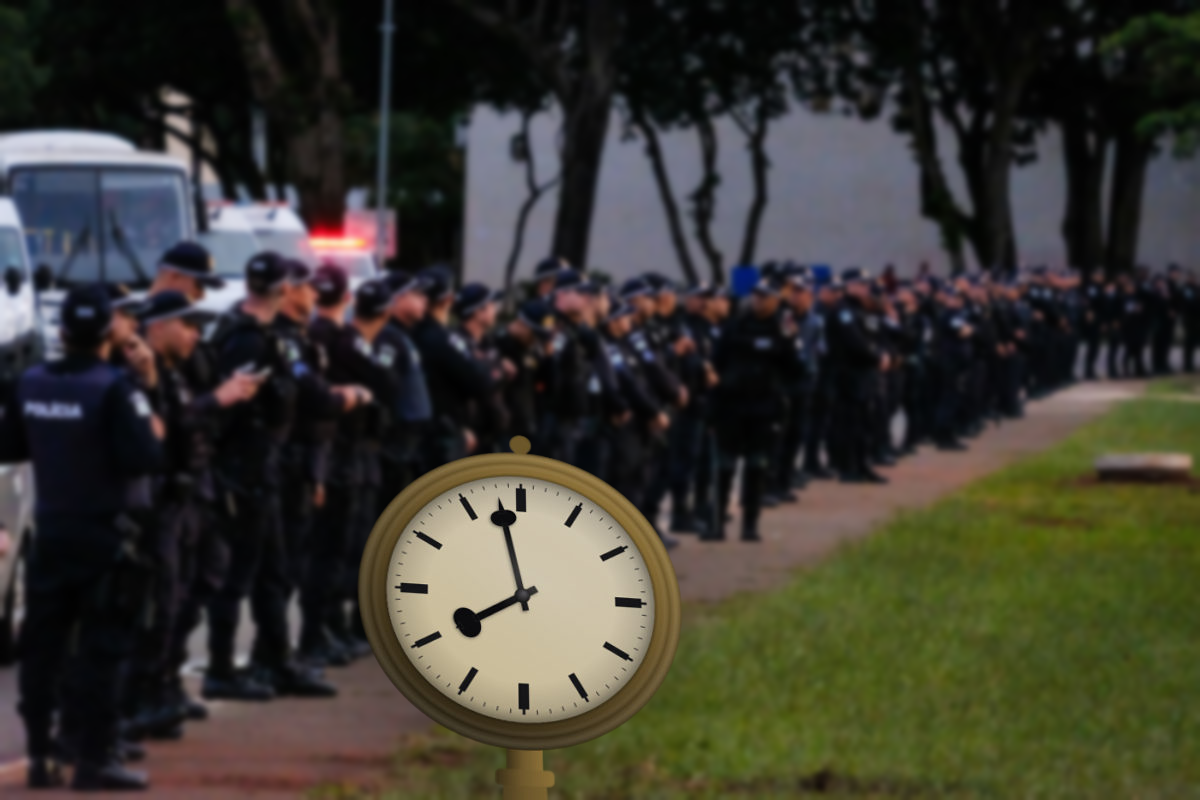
{"hour": 7, "minute": 58}
